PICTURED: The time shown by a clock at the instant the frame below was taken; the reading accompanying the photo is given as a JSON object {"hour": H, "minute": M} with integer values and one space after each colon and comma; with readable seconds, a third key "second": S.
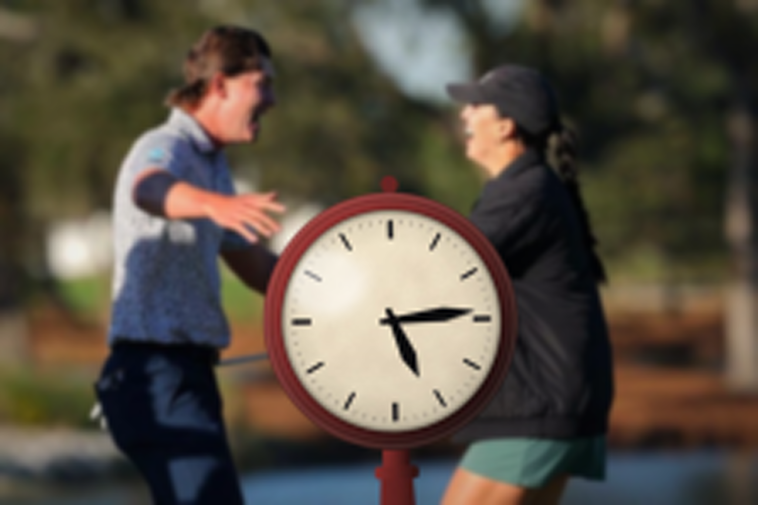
{"hour": 5, "minute": 14}
